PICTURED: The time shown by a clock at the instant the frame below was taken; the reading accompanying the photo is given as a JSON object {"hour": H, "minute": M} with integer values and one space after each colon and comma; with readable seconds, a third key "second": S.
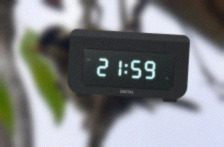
{"hour": 21, "minute": 59}
